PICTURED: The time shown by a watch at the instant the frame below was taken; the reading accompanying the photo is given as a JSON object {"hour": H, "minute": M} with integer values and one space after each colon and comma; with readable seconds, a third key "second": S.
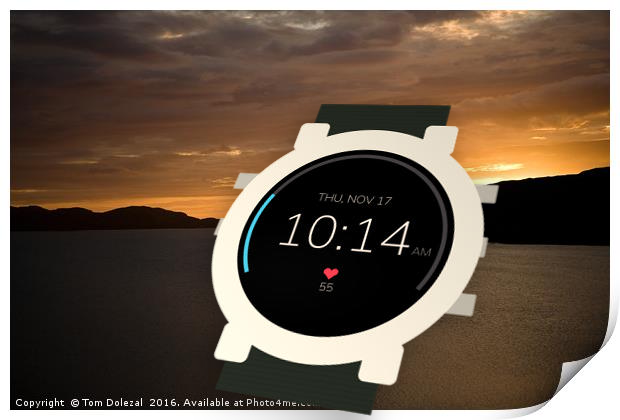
{"hour": 10, "minute": 14}
